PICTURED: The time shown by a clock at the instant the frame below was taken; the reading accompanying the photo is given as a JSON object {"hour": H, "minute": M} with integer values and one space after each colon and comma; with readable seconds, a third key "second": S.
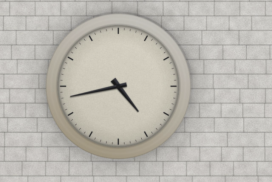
{"hour": 4, "minute": 43}
